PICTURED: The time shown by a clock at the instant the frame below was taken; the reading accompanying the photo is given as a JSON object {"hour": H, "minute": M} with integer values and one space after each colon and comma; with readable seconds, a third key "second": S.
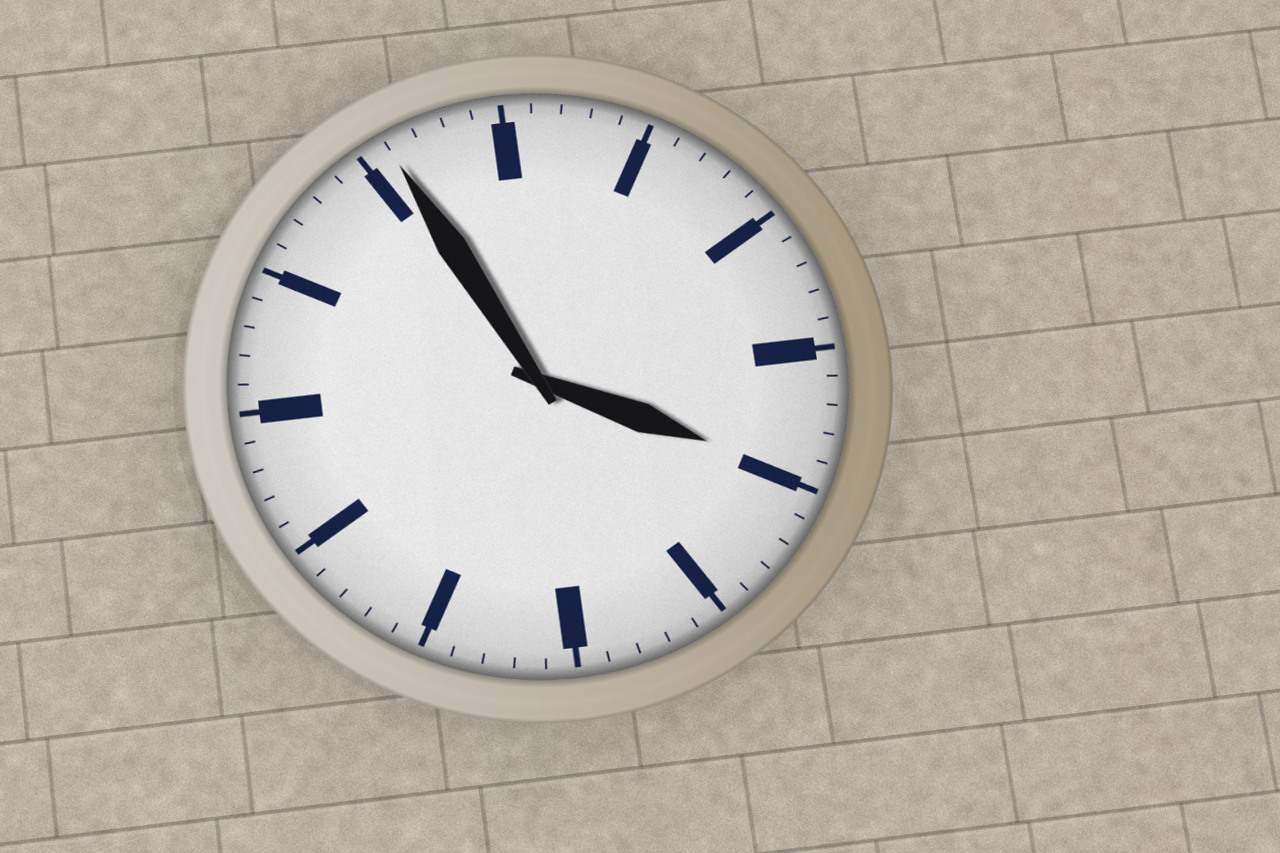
{"hour": 3, "minute": 56}
